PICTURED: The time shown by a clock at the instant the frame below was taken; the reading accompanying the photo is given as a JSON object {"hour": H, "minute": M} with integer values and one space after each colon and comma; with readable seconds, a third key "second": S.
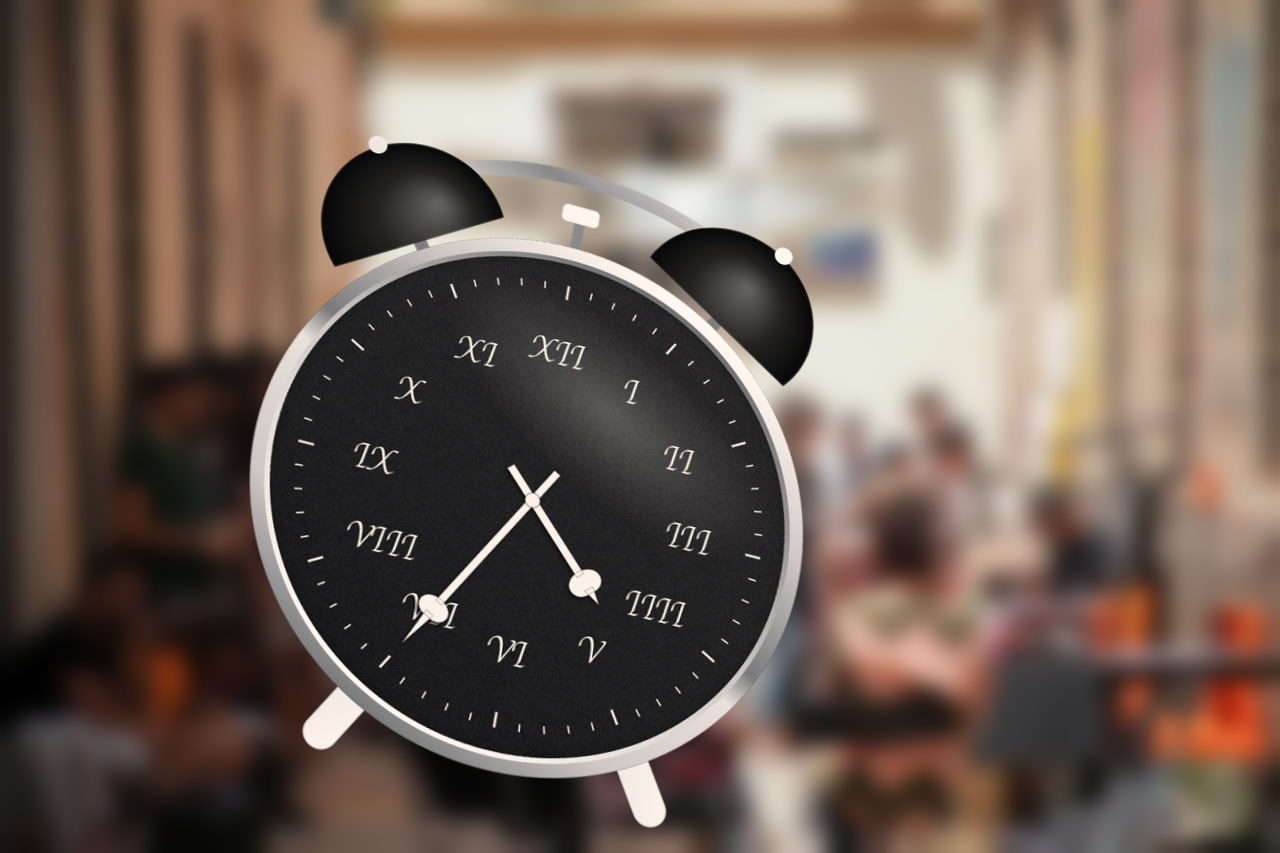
{"hour": 4, "minute": 35}
